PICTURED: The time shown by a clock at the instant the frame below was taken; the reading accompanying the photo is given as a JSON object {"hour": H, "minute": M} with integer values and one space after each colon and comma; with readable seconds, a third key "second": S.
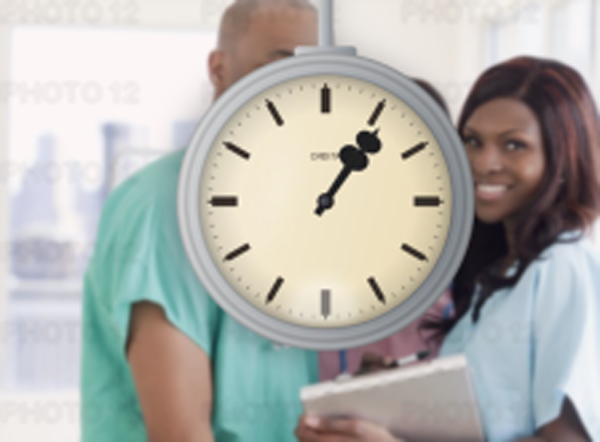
{"hour": 1, "minute": 6}
